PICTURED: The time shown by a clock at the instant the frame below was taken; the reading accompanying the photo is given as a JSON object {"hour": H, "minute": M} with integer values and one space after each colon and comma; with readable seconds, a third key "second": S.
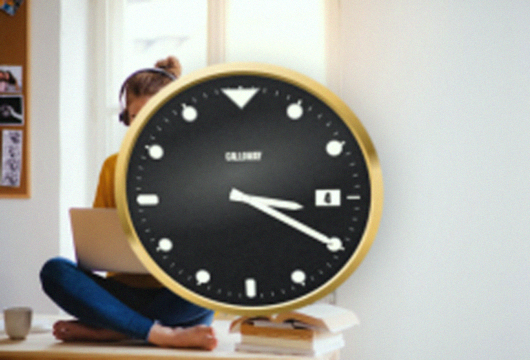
{"hour": 3, "minute": 20}
